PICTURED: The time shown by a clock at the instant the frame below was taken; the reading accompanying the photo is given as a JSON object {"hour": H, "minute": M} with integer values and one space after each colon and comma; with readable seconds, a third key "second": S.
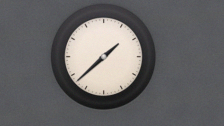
{"hour": 1, "minute": 38}
